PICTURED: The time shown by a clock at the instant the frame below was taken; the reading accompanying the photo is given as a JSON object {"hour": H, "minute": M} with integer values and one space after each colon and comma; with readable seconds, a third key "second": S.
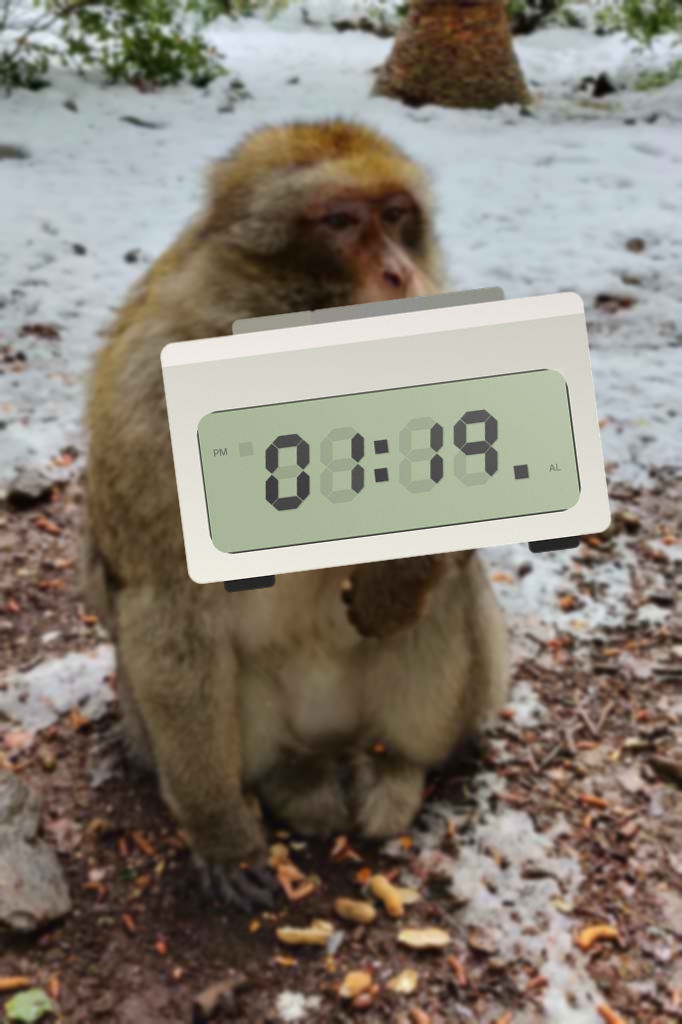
{"hour": 1, "minute": 19}
